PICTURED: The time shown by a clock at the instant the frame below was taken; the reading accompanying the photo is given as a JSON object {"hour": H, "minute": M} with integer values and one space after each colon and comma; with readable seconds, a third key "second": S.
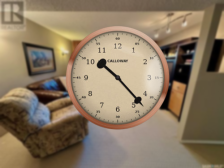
{"hour": 10, "minute": 23}
